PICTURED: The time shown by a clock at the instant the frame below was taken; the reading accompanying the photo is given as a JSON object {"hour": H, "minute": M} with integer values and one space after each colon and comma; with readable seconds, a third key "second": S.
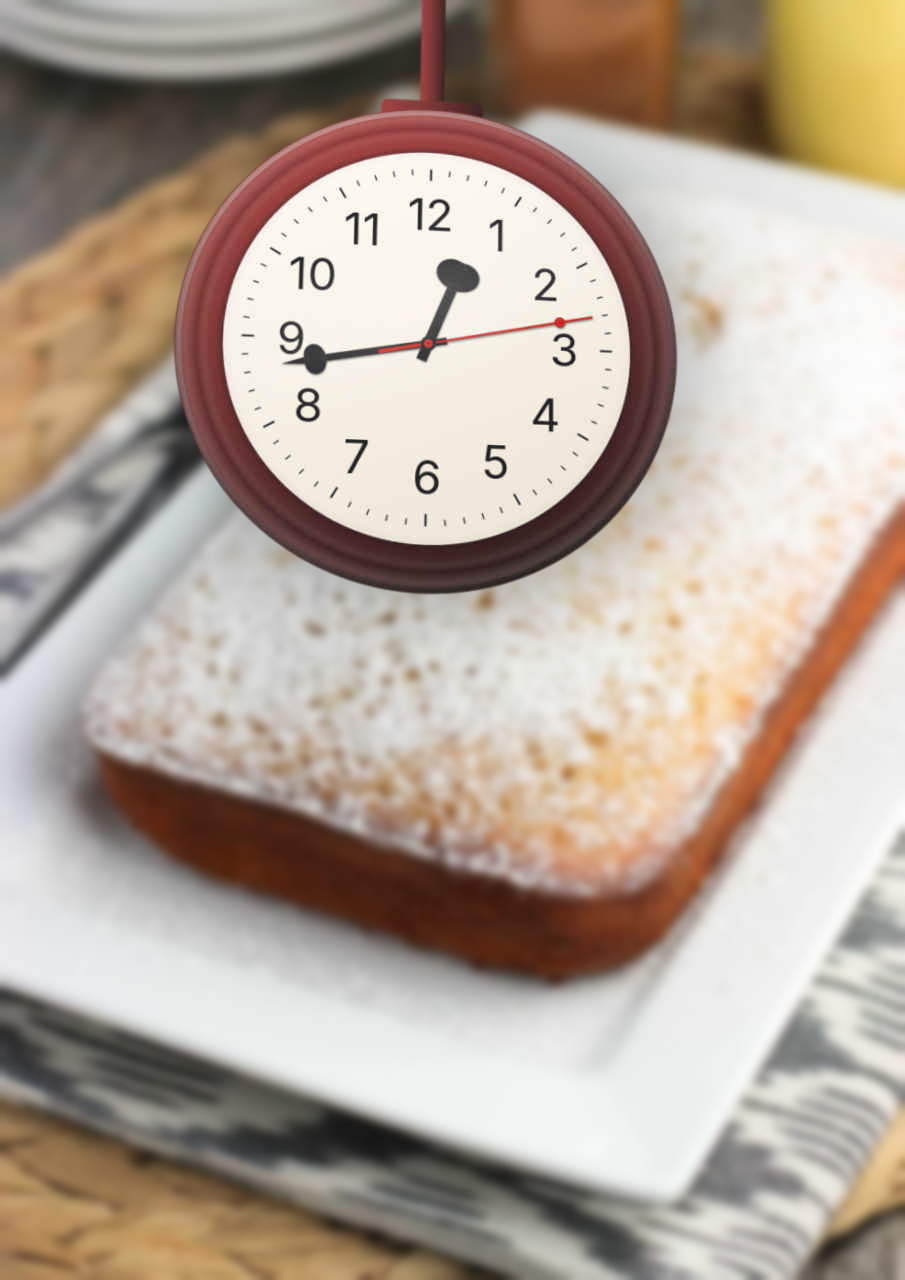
{"hour": 12, "minute": 43, "second": 13}
